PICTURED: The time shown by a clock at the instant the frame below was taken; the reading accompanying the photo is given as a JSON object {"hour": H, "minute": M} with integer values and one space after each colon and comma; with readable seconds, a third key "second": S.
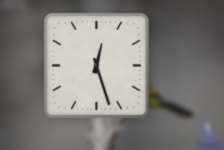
{"hour": 12, "minute": 27}
